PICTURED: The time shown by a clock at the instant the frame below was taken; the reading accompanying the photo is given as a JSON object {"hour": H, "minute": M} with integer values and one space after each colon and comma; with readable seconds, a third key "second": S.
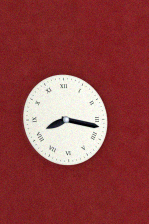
{"hour": 8, "minute": 17}
